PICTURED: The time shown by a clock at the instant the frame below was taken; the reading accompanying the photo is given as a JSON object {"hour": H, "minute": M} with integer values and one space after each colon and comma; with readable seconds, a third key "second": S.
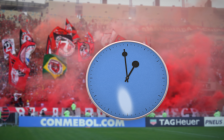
{"hour": 12, "minute": 59}
